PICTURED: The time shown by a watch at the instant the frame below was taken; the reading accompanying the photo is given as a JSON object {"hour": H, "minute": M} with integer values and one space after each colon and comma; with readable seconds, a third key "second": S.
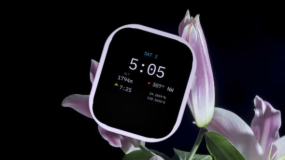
{"hour": 5, "minute": 5}
